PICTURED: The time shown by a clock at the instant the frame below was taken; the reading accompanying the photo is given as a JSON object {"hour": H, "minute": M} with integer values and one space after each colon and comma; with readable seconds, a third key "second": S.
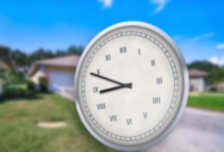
{"hour": 8, "minute": 49}
